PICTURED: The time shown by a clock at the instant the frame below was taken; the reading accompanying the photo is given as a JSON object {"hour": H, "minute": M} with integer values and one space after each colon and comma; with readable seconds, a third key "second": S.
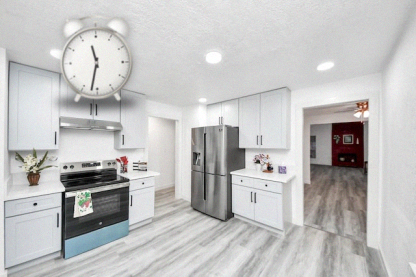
{"hour": 11, "minute": 32}
